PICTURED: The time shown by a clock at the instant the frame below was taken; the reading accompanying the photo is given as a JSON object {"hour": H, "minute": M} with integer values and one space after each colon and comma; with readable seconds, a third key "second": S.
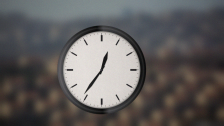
{"hour": 12, "minute": 36}
